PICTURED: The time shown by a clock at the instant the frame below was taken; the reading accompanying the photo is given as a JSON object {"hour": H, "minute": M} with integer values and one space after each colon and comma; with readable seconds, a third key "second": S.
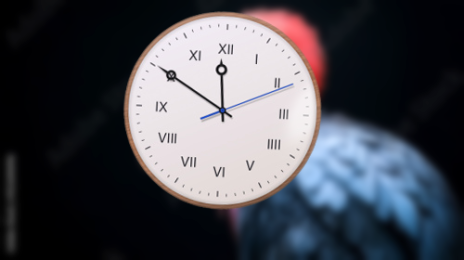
{"hour": 11, "minute": 50, "second": 11}
